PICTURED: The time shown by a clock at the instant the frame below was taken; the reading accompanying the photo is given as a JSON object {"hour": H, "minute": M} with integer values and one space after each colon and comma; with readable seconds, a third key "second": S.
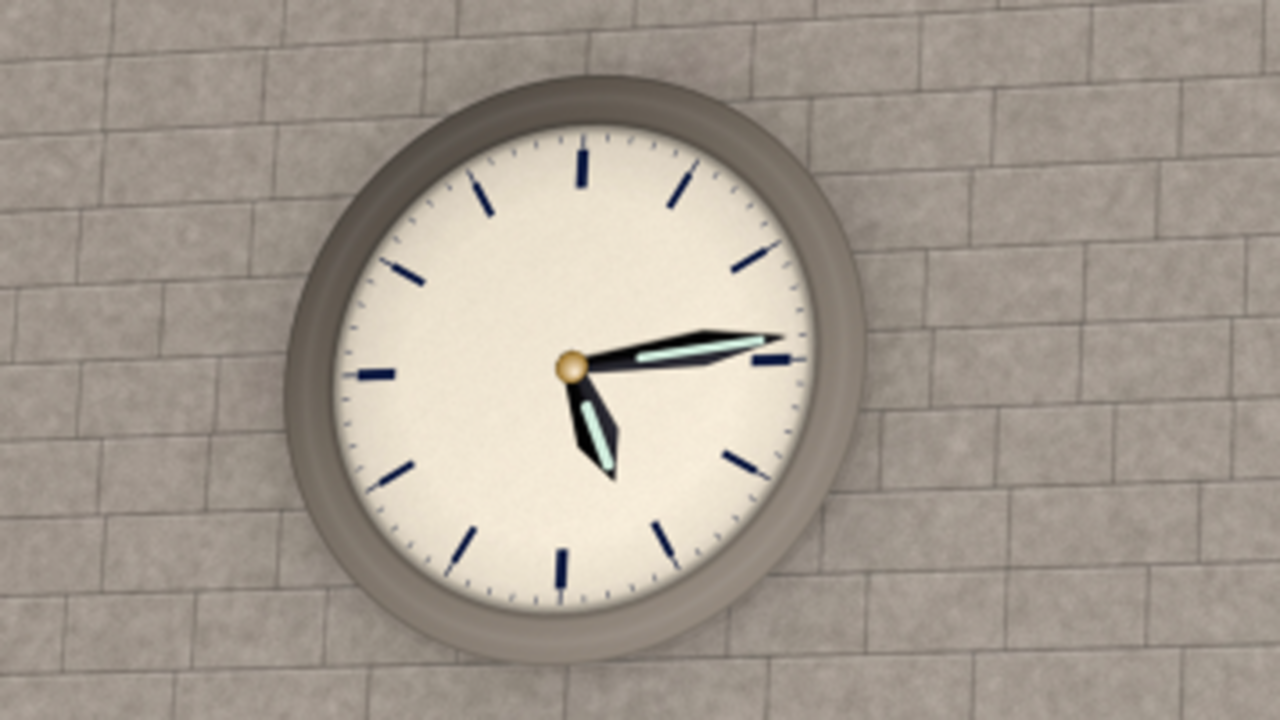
{"hour": 5, "minute": 14}
